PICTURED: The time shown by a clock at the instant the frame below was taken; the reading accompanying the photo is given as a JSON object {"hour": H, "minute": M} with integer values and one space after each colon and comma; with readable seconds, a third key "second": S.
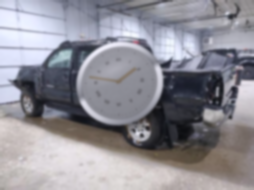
{"hour": 1, "minute": 47}
